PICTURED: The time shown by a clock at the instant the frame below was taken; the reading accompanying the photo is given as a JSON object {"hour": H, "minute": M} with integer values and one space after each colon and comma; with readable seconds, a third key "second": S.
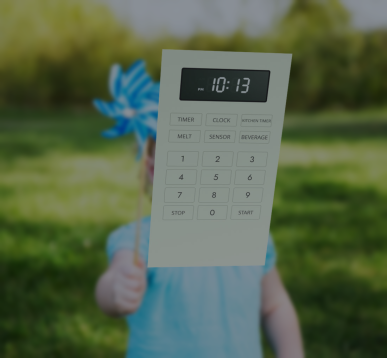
{"hour": 10, "minute": 13}
